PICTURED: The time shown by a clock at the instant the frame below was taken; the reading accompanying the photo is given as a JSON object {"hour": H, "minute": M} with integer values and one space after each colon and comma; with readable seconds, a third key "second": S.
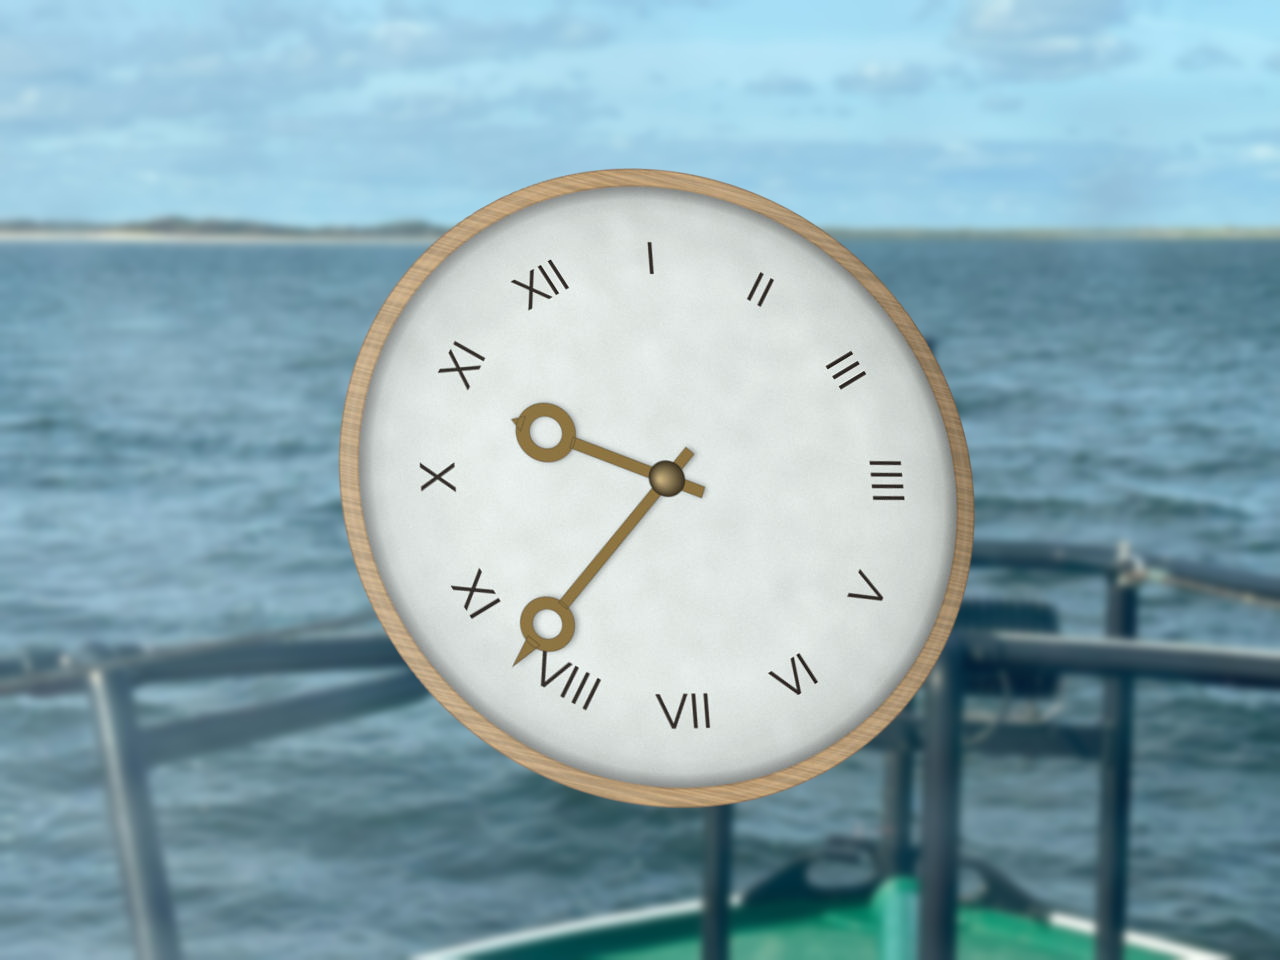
{"hour": 10, "minute": 42}
